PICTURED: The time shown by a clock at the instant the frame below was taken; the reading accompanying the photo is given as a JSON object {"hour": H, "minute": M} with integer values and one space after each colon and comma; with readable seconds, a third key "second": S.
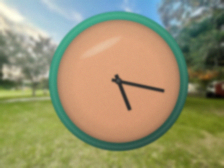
{"hour": 5, "minute": 17}
